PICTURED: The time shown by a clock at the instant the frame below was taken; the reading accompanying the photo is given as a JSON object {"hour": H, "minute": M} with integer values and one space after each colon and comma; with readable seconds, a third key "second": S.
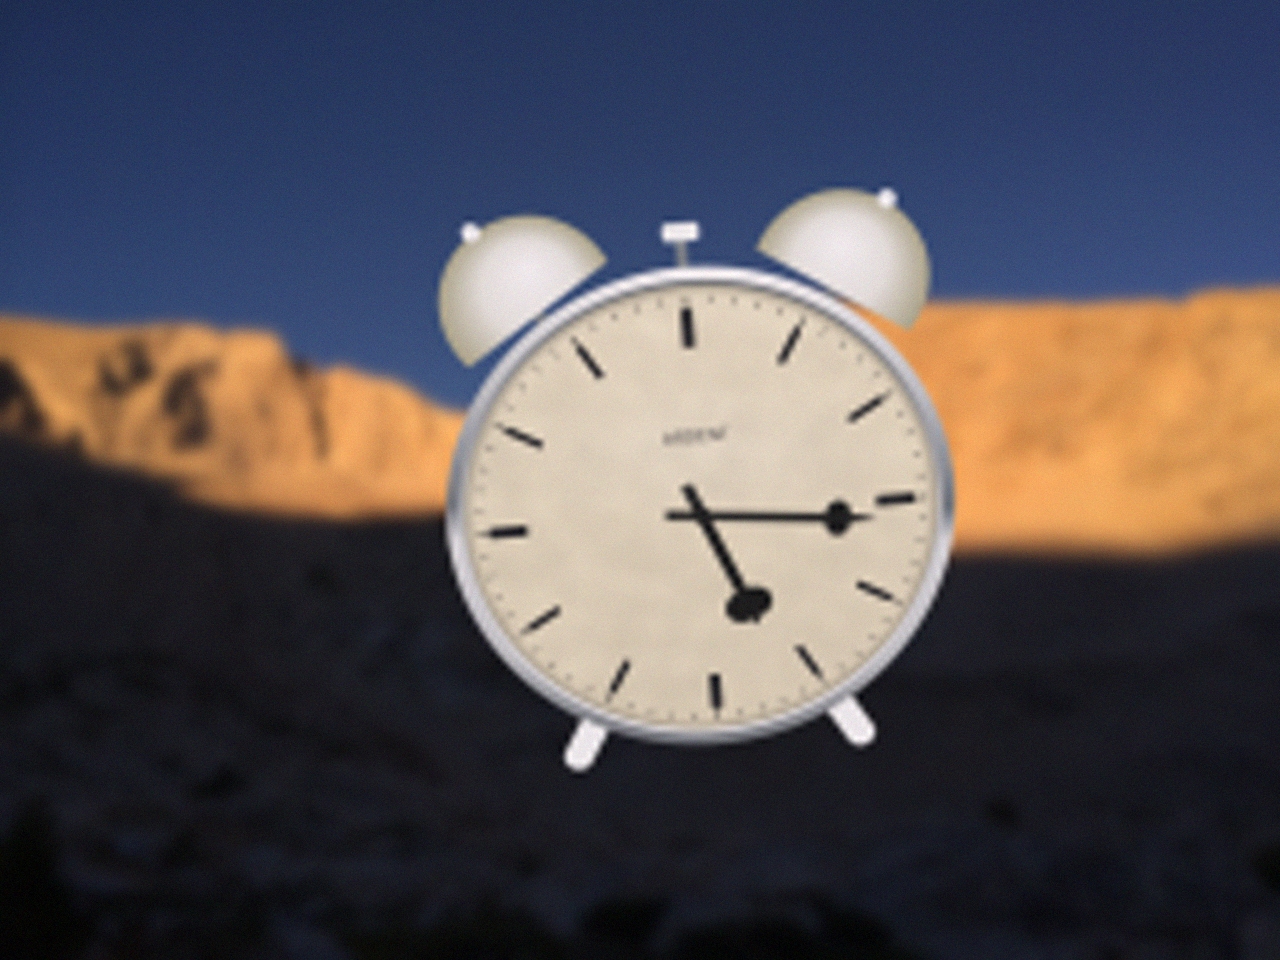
{"hour": 5, "minute": 16}
